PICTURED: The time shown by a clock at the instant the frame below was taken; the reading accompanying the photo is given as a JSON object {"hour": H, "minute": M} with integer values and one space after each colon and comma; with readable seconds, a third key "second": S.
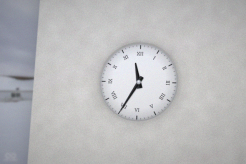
{"hour": 11, "minute": 35}
